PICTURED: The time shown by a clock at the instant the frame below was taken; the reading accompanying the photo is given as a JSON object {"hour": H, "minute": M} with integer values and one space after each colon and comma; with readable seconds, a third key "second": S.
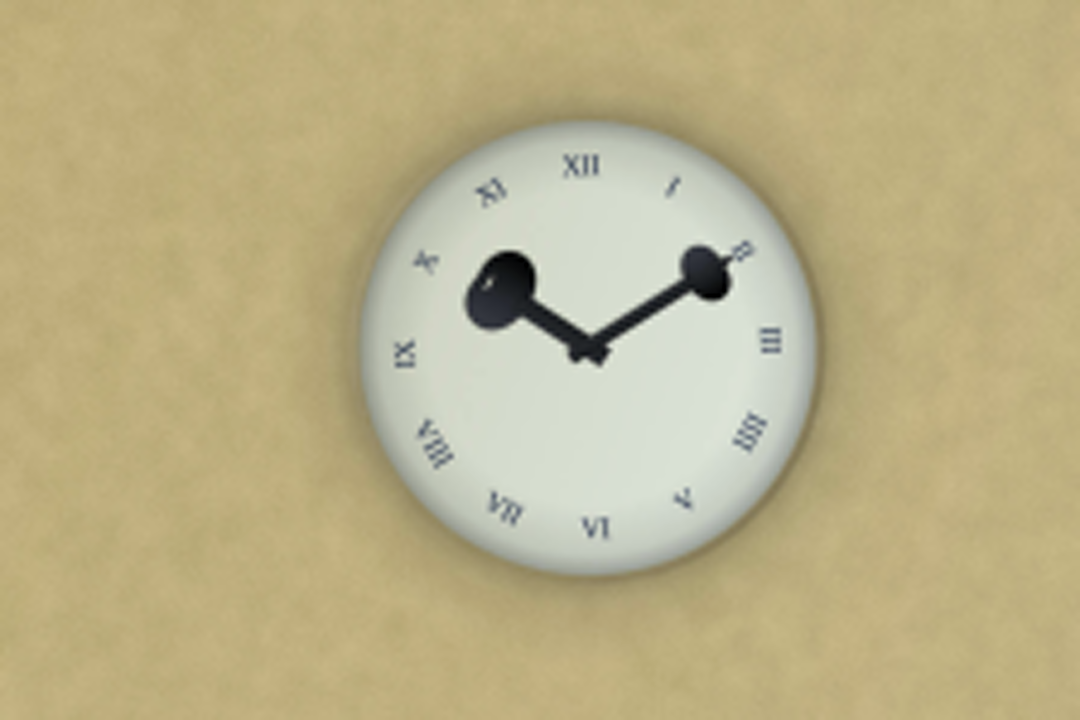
{"hour": 10, "minute": 10}
